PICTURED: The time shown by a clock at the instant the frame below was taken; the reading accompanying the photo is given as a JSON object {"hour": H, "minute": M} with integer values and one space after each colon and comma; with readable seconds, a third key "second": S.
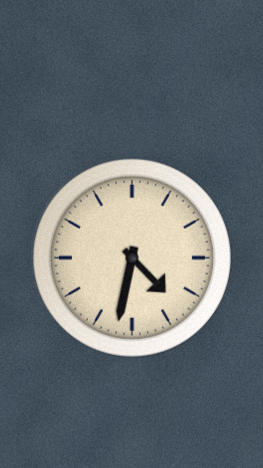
{"hour": 4, "minute": 32}
